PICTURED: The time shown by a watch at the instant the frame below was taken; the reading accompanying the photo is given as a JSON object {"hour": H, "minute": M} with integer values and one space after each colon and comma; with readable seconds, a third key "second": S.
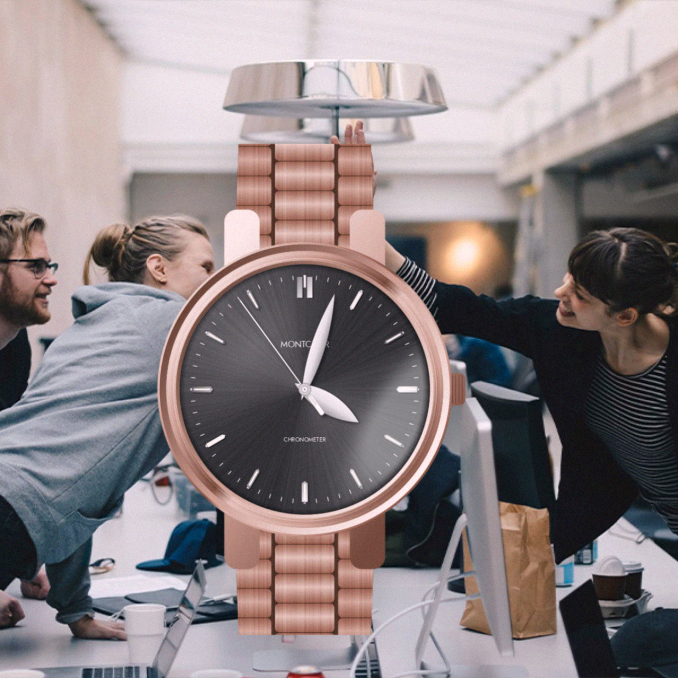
{"hour": 4, "minute": 2, "second": 54}
